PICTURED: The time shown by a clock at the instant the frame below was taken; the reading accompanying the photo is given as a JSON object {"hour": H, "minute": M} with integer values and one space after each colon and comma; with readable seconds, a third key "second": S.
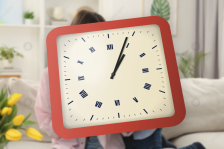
{"hour": 1, "minute": 4}
